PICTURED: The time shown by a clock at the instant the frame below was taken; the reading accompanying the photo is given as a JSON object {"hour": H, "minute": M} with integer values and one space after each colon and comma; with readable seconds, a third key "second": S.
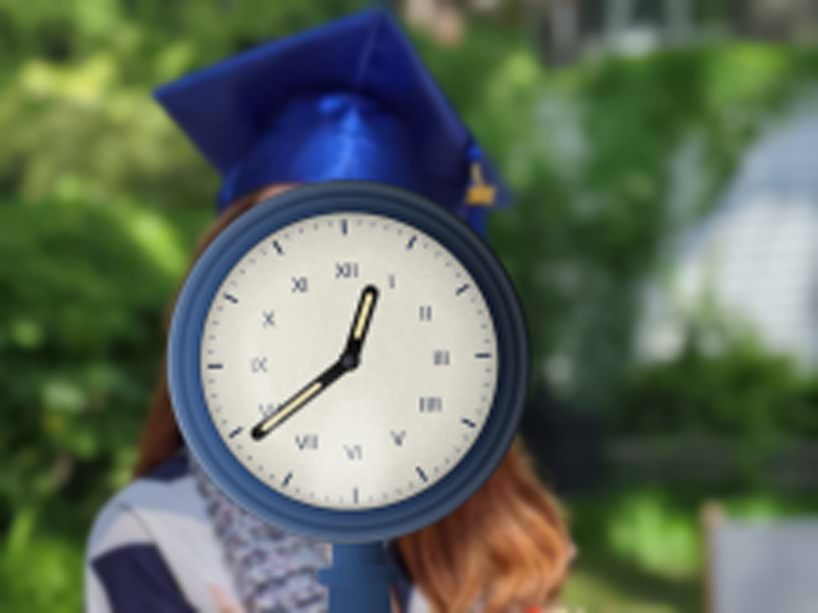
{"hour": 12, "minute": 39}
